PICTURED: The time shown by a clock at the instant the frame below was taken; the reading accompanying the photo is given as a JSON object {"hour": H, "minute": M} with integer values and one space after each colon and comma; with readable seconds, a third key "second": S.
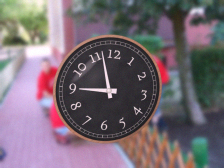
{"hour": 8, "minute": 57}
